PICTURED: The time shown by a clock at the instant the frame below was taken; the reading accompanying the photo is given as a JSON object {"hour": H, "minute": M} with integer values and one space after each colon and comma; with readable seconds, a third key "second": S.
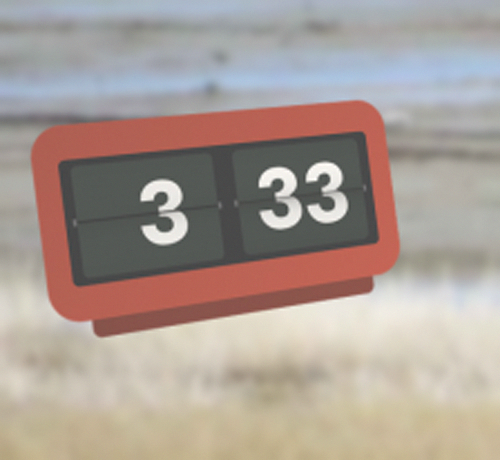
{"hour": 3, "minute": 33}
